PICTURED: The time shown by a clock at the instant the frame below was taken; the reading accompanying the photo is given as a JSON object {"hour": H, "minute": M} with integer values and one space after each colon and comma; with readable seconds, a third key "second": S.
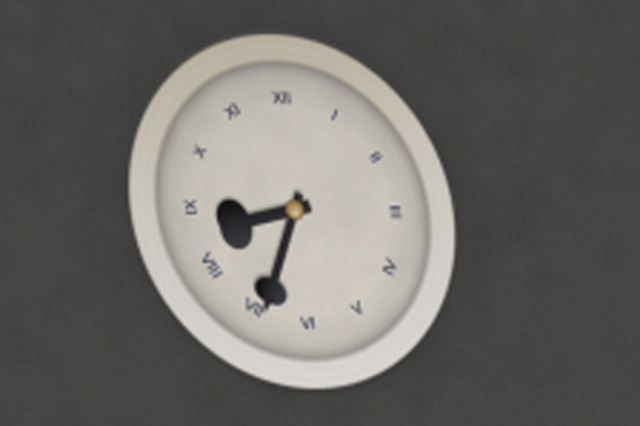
{"hour": 8, "minute": 34}
